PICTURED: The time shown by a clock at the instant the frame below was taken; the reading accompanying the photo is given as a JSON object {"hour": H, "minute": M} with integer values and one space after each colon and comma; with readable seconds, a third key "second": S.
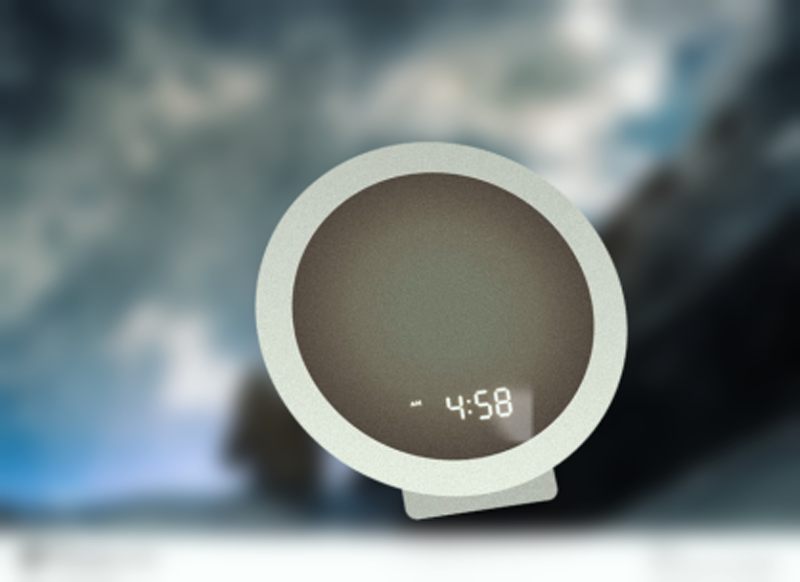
{"hour": 4, "minute": 58}
